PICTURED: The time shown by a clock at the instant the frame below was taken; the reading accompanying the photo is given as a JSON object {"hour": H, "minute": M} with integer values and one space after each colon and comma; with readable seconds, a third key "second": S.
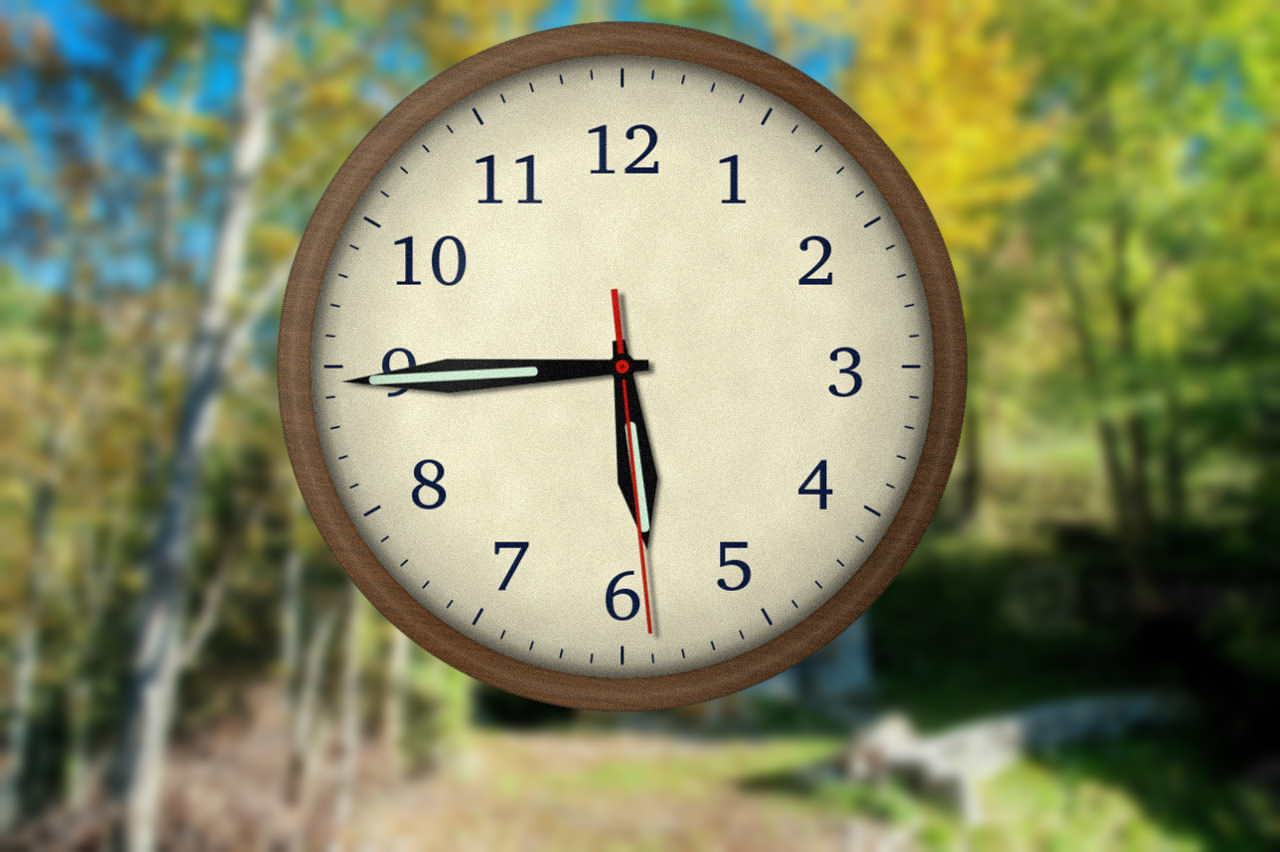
{"hour": 5, "minute": 44, "second": 29}
